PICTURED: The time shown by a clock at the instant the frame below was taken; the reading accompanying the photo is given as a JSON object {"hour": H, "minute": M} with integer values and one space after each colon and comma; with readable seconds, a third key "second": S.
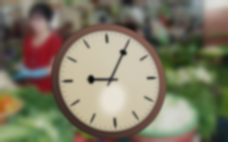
{"hour": 9, "minute": 5}
